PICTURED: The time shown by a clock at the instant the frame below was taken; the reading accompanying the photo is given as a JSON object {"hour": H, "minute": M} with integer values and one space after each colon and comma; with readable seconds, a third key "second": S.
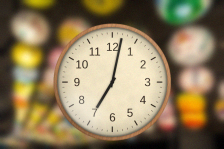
{"hour": 7, "minute": 2}
